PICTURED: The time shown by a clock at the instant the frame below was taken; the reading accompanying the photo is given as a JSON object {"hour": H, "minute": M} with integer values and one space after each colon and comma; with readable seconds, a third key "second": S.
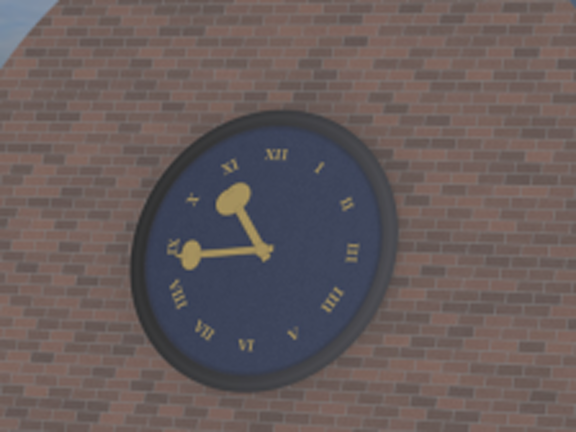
{"hour": 10, "minute": 44}
